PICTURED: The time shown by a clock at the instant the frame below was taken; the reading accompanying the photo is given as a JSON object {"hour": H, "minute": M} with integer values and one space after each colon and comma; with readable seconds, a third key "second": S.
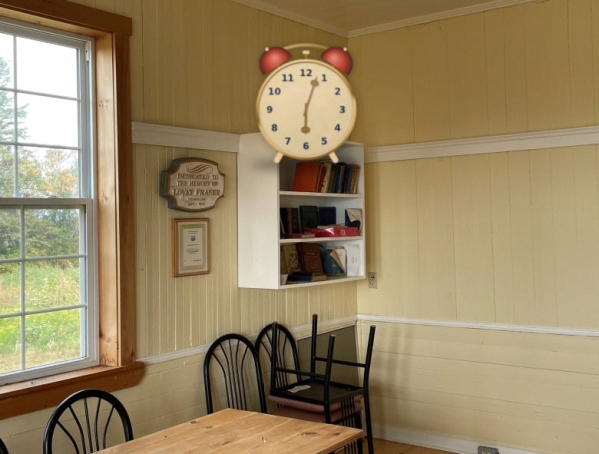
{"hour": 6, "minute": 3}
